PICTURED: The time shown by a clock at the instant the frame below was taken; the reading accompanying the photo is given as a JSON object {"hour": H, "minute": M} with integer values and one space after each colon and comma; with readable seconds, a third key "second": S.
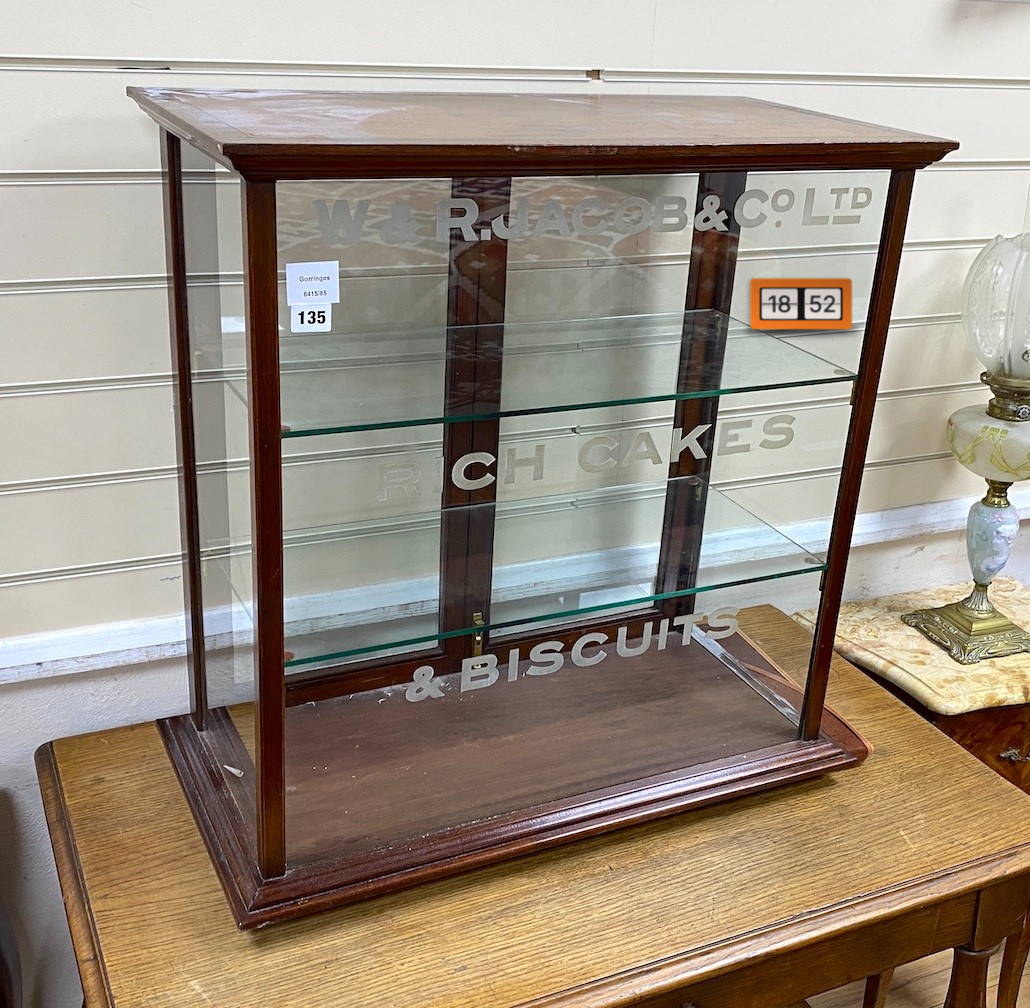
{"hour": 18, "minute": 52}
